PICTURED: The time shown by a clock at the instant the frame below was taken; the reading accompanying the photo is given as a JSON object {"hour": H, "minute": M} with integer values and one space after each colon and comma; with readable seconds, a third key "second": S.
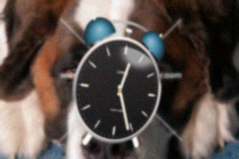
{"hour": 12, "minute": 26}
